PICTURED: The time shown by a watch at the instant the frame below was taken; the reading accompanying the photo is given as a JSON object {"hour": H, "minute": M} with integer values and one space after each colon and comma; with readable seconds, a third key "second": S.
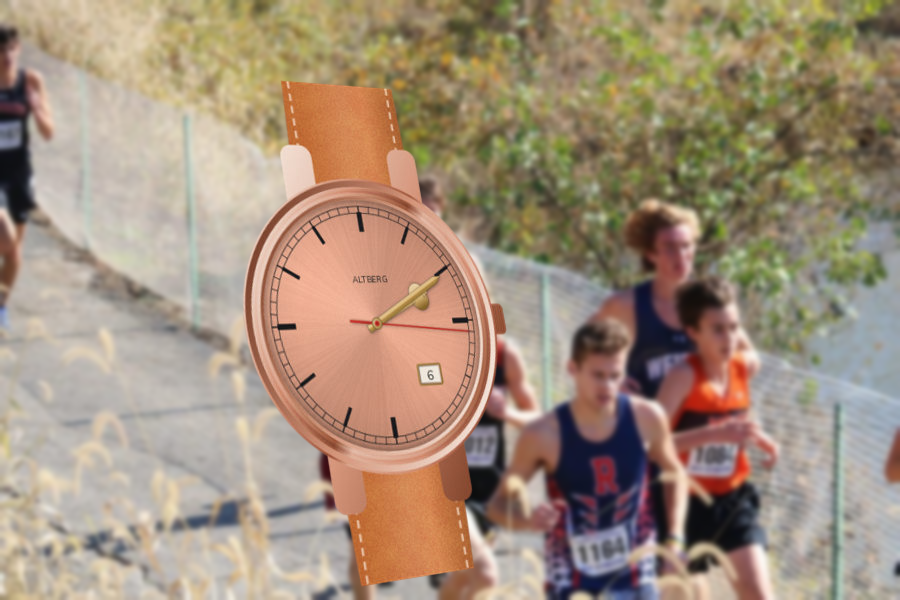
{"hour": 2, "minute": 10, "second": 16}
